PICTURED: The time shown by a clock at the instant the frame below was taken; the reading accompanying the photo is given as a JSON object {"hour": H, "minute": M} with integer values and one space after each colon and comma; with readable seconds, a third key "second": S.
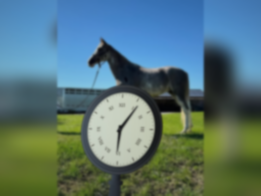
{"hour": 6, "minute": 6}
